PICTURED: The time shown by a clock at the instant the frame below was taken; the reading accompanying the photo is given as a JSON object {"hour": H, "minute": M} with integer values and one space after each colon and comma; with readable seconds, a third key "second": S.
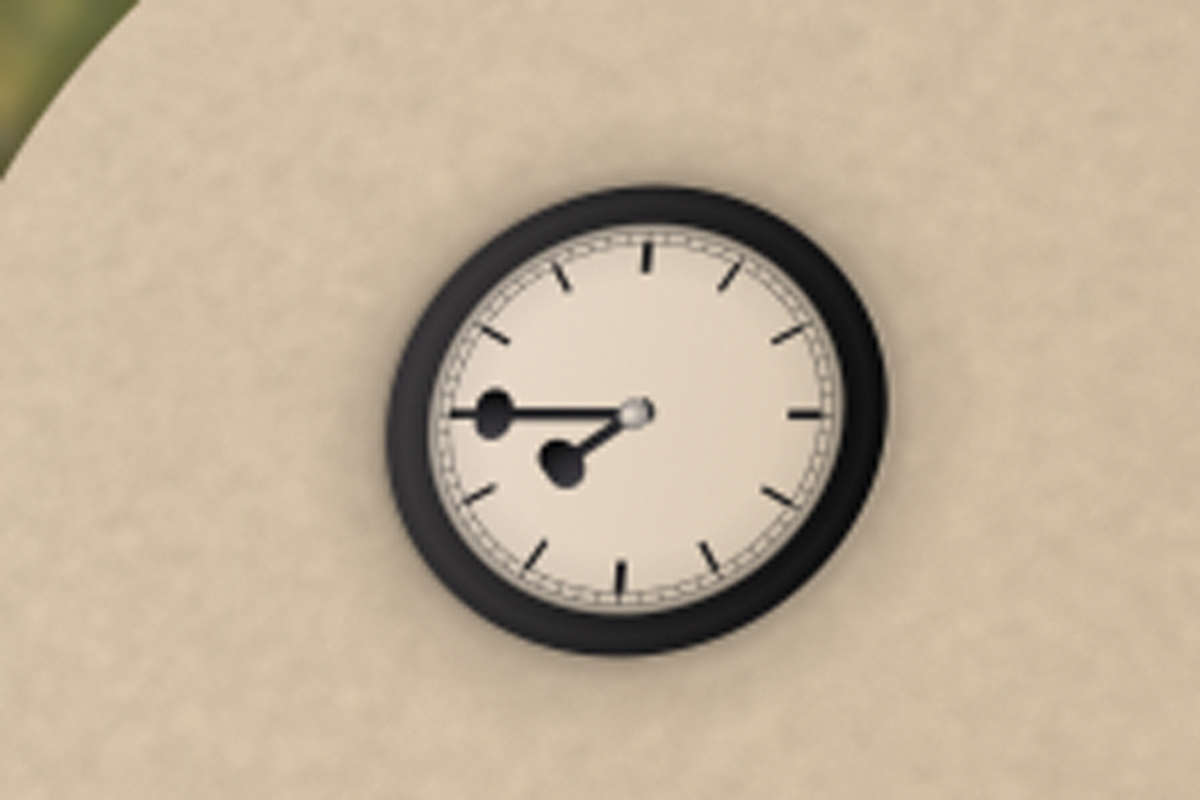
{"hour": 7, "minute": 45}
